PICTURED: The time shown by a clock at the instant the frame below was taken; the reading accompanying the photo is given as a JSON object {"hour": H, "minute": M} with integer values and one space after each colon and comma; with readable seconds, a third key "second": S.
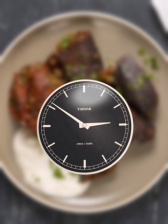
{"hour": 2, "minute": 51}
